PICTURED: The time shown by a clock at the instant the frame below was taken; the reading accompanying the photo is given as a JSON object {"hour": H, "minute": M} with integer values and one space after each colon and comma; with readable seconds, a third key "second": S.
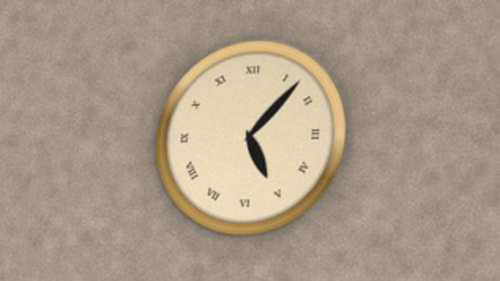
{"hour": 5, "minute": 7}
